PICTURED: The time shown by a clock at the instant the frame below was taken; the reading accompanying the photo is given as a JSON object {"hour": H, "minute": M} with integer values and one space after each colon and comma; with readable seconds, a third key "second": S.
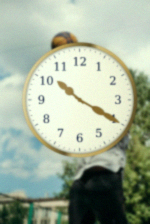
{"hour": 10, "minute": 20}
